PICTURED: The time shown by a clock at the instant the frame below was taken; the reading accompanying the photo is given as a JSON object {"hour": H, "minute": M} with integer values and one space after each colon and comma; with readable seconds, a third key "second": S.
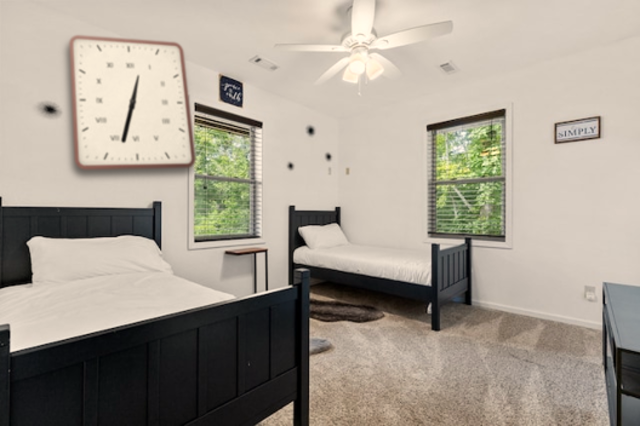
{"hour": 12, "minute": 33}
